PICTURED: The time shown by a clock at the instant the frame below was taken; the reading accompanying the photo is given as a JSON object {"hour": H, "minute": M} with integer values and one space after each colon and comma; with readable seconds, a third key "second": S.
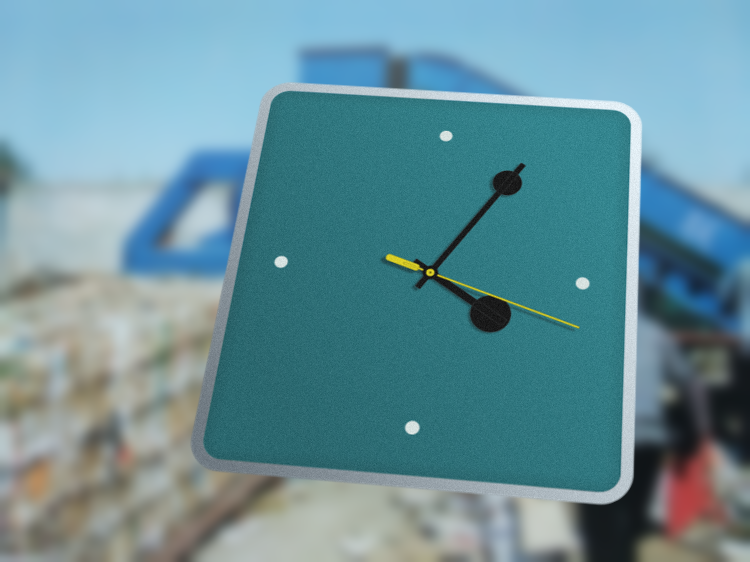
{"hour": 4, "minute": 5, "second": 18}
